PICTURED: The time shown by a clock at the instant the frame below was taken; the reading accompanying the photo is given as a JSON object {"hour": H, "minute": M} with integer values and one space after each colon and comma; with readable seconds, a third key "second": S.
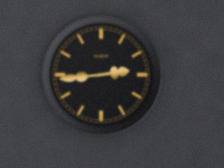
{"hour": 2, "minute": 44}
